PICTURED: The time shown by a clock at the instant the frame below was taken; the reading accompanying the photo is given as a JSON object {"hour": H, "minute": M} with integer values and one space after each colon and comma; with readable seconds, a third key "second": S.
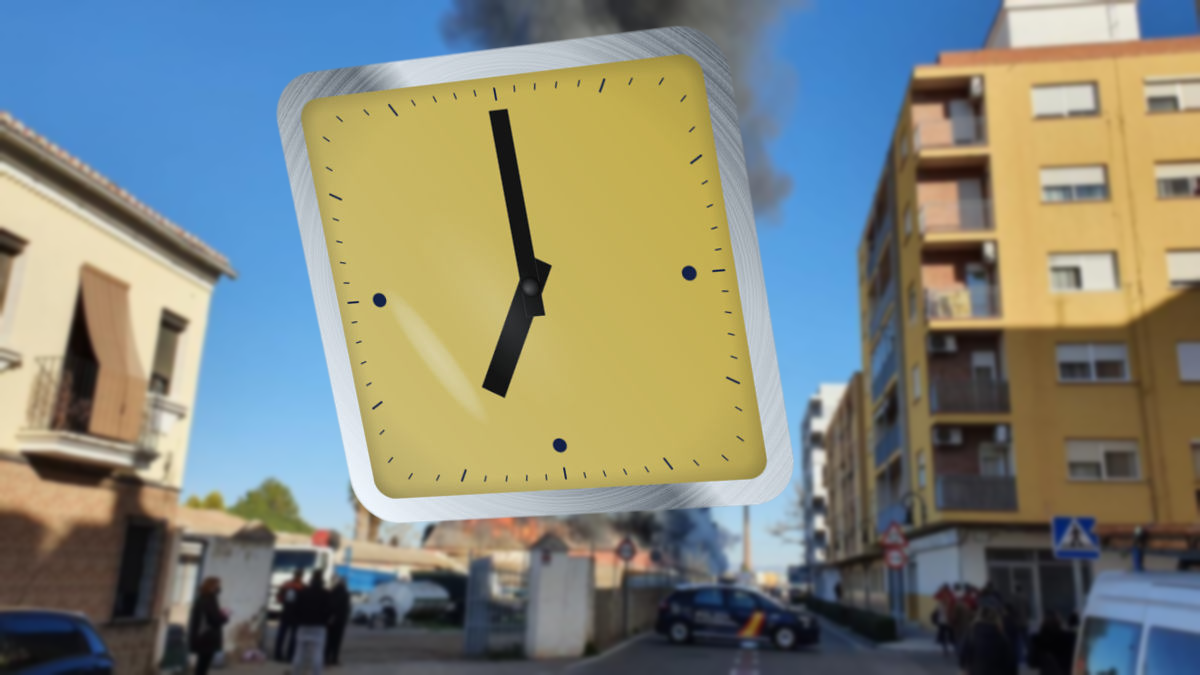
{"hour": 7, "minute": 0}
